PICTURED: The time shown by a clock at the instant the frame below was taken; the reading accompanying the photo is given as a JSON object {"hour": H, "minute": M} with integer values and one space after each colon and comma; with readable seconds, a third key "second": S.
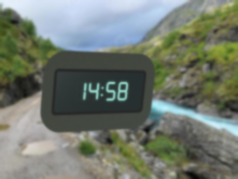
{"hour": 14, "minute": 58}
